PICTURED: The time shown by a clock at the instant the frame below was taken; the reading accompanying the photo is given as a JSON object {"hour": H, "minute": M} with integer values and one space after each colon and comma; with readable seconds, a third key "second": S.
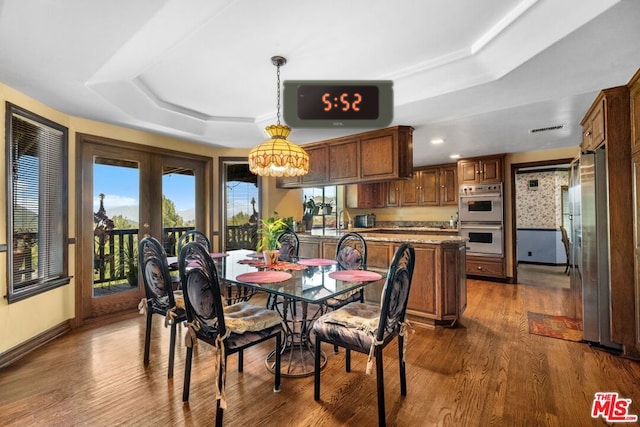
{"hour": 5, "minute": 52}
